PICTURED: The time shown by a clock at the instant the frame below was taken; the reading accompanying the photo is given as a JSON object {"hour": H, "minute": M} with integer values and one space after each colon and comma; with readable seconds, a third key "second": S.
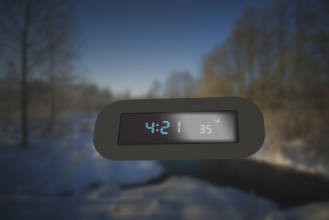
{"hour": 4, "minute": 21}
